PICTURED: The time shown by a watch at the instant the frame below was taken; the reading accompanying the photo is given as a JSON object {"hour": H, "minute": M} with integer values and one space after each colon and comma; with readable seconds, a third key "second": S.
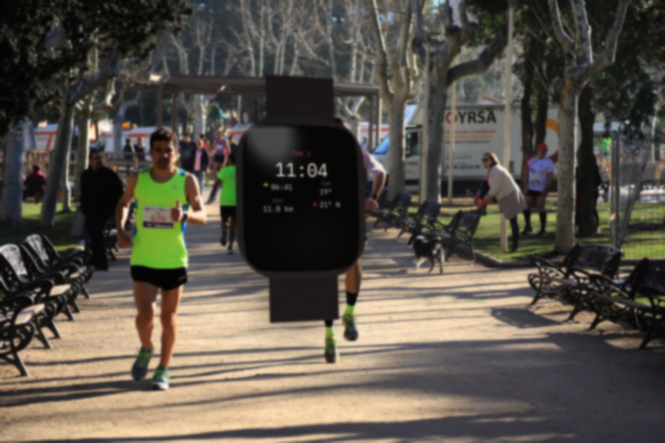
{"hour": 11, "minute": 4}
